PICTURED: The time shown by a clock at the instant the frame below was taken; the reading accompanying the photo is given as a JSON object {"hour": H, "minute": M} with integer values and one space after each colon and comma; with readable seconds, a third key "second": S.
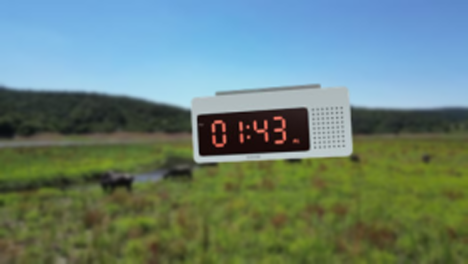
{"hour": 1, "minute": 43}
